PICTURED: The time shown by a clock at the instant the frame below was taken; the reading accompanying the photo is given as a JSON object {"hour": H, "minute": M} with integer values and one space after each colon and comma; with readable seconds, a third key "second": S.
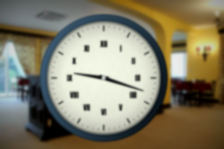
{"hour": 9, "minute": 18}
